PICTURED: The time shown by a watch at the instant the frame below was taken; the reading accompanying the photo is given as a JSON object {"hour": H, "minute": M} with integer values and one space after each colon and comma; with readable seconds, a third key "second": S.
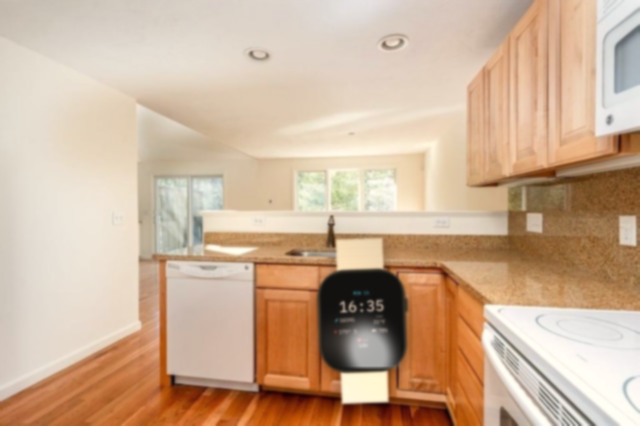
{"hour": 16, "minute": 35}
